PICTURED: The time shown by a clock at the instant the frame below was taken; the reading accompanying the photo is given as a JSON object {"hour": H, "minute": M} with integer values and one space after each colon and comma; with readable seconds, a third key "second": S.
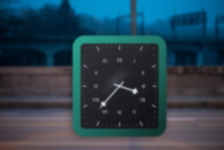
{"hour": 3, "minute": 37}
